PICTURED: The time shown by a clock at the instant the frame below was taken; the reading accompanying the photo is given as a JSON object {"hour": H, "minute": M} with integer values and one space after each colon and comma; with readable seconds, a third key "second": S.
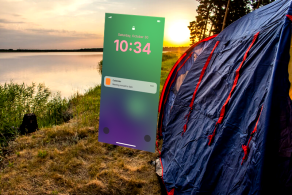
{"hour": 10, "minute": 34}
